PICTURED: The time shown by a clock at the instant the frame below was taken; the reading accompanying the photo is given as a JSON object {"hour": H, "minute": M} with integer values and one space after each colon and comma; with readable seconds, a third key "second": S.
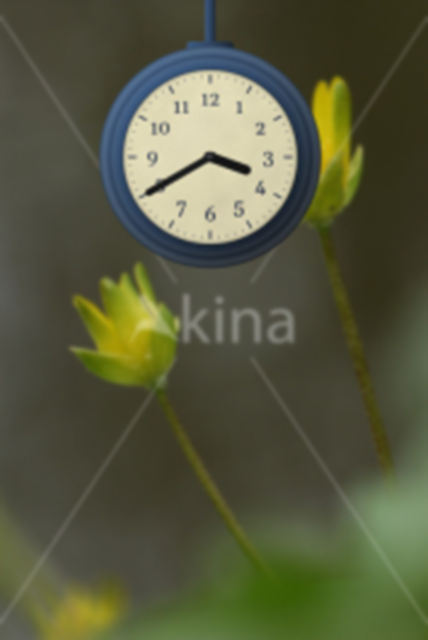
{"hour": 3, "minute": 40}
